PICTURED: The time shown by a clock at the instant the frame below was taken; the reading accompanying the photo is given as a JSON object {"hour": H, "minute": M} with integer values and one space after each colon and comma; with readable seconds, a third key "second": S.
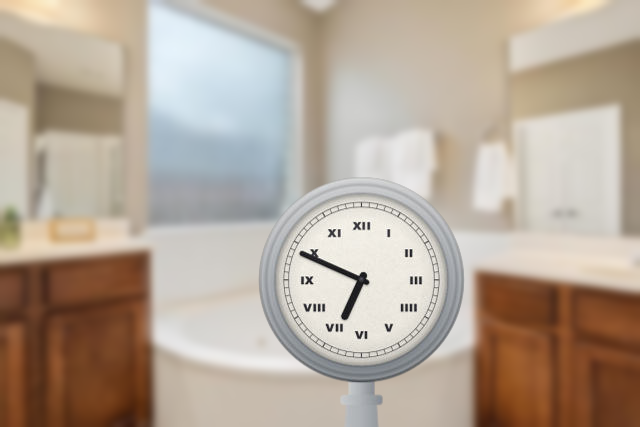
{"hour": 6, "minute": 49}
